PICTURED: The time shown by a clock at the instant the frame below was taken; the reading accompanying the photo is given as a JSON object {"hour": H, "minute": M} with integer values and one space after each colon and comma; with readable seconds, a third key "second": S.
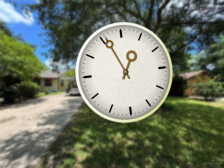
{"hour": 12, "minute": 56}
